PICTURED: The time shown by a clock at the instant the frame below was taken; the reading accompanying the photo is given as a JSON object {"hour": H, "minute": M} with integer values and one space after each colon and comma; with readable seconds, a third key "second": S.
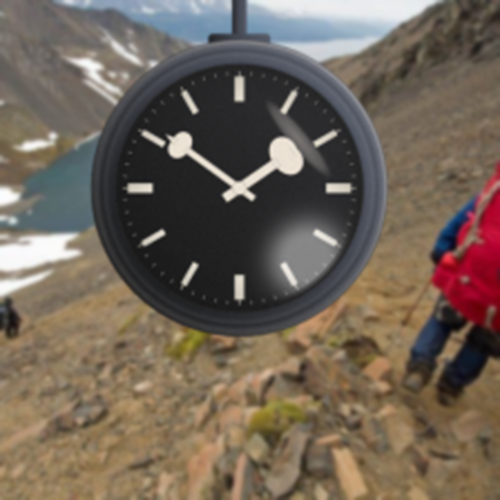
{"hour": 1, "minute": 51}
